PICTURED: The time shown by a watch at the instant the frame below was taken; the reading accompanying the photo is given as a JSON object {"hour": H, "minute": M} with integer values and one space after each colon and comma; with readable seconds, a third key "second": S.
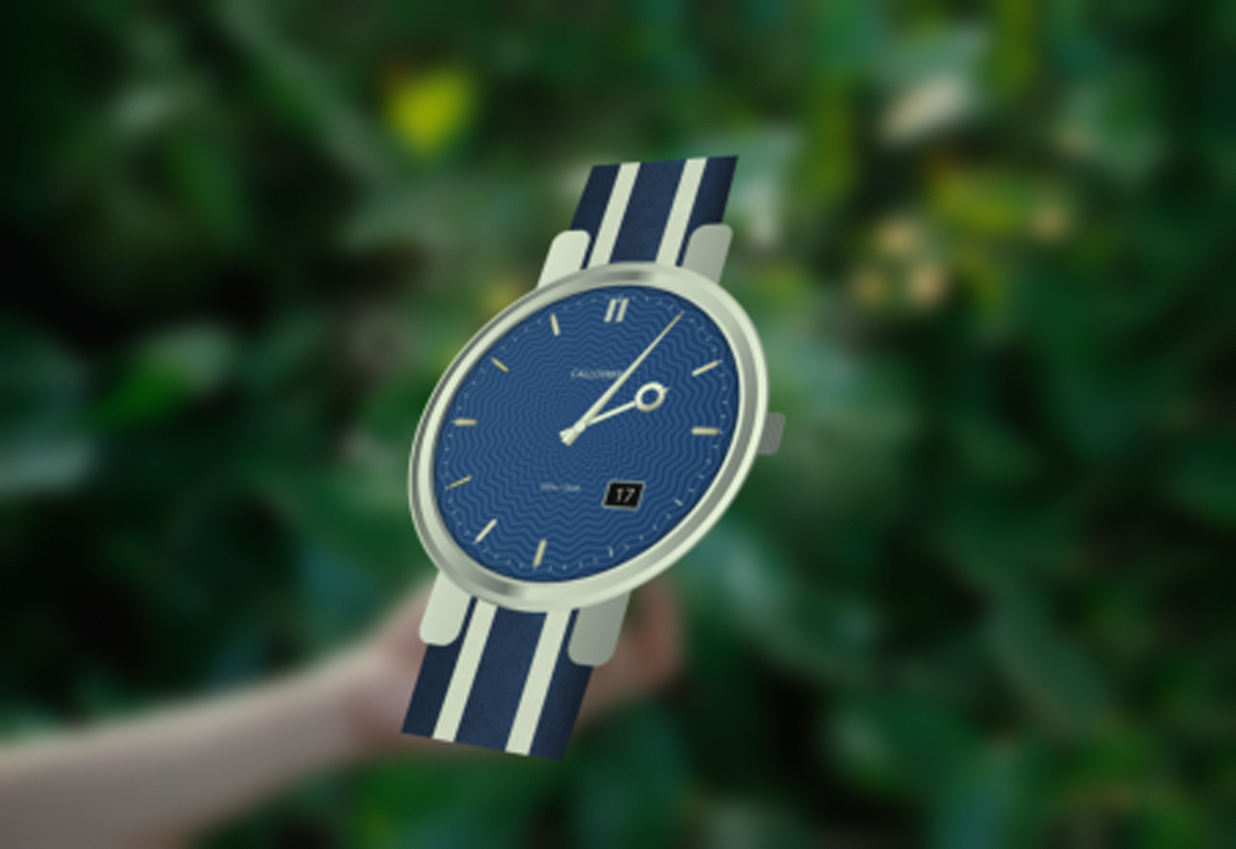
{"hour": 2, "minute": 5}
